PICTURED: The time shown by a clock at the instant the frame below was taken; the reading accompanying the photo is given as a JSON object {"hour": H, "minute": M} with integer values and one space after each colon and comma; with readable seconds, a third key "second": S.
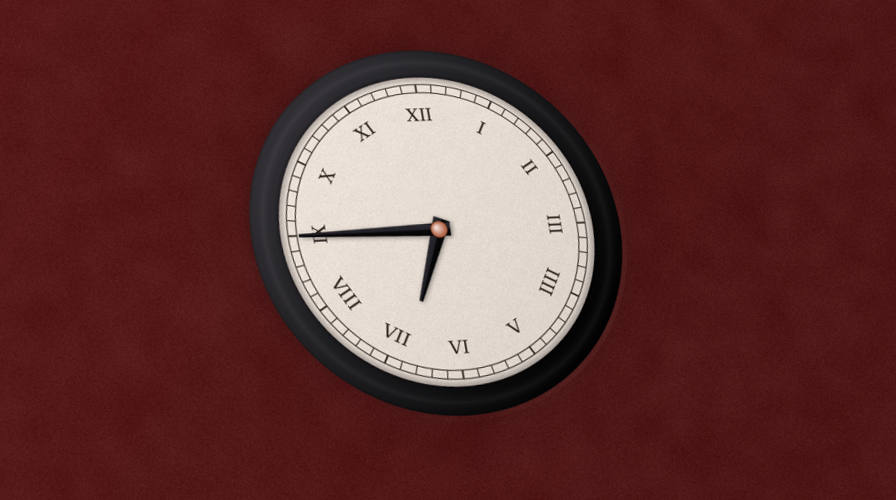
{"hour": 6, "minute": 45}
